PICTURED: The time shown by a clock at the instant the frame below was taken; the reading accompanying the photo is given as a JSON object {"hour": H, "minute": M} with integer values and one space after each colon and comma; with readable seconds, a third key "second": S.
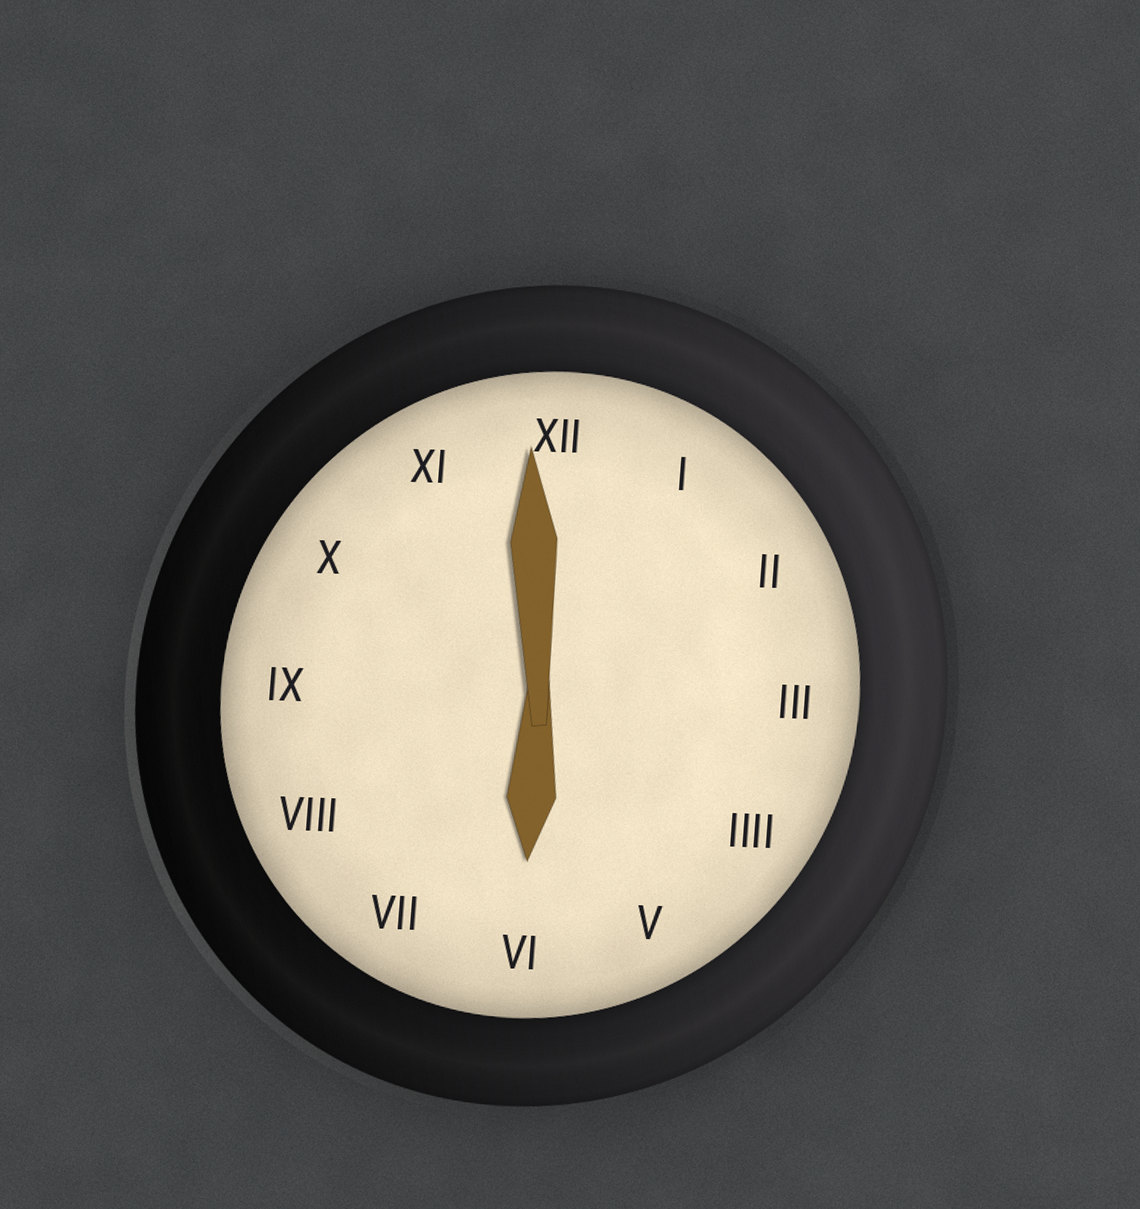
{"hour": 5, "minute": 59}
